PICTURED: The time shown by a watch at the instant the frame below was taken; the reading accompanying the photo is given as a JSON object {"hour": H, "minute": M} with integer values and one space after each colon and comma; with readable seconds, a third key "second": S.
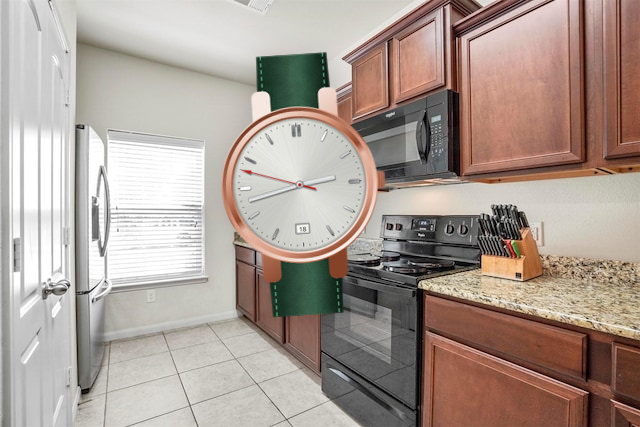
{"hour": 2, "minute": 42, "second": 48}
